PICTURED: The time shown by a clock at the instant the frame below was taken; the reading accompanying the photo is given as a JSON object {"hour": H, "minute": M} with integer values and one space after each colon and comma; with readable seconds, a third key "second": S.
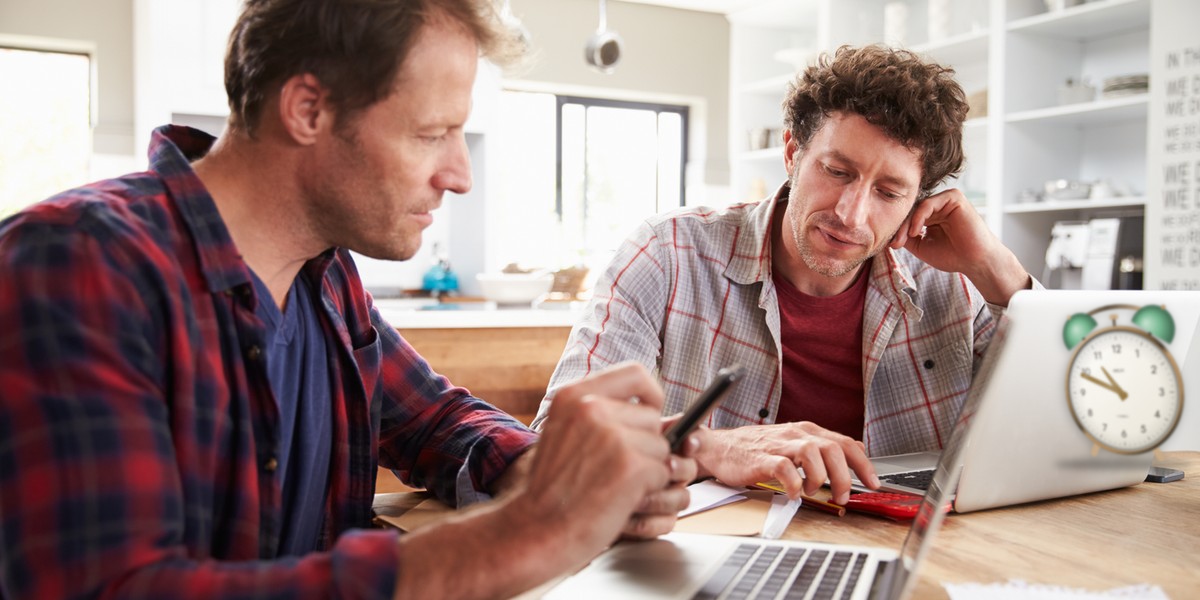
{"hour": 10, "minute": 49}
